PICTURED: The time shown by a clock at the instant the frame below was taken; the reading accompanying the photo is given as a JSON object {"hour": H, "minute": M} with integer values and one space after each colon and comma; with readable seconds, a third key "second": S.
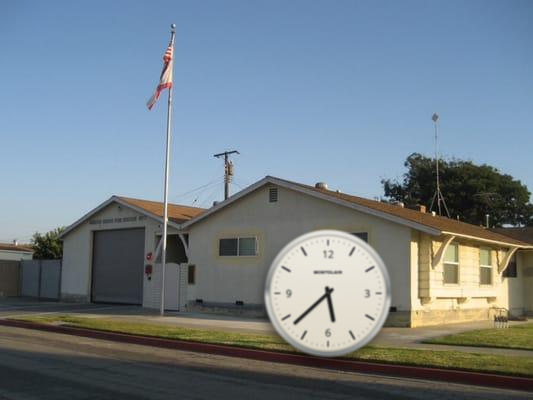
{"hour": 5, "minute": 38}
